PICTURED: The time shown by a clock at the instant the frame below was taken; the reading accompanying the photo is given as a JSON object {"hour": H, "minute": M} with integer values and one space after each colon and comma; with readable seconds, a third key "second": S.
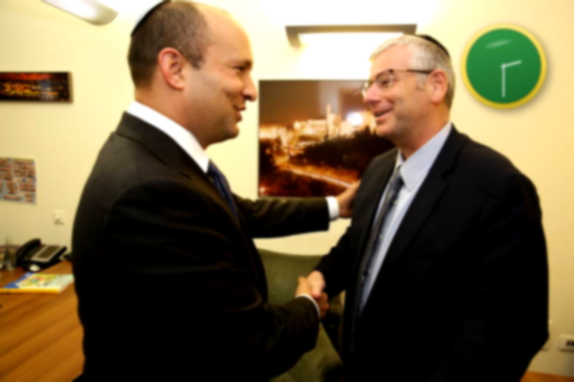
{"hour": 2, "minute": 30}
